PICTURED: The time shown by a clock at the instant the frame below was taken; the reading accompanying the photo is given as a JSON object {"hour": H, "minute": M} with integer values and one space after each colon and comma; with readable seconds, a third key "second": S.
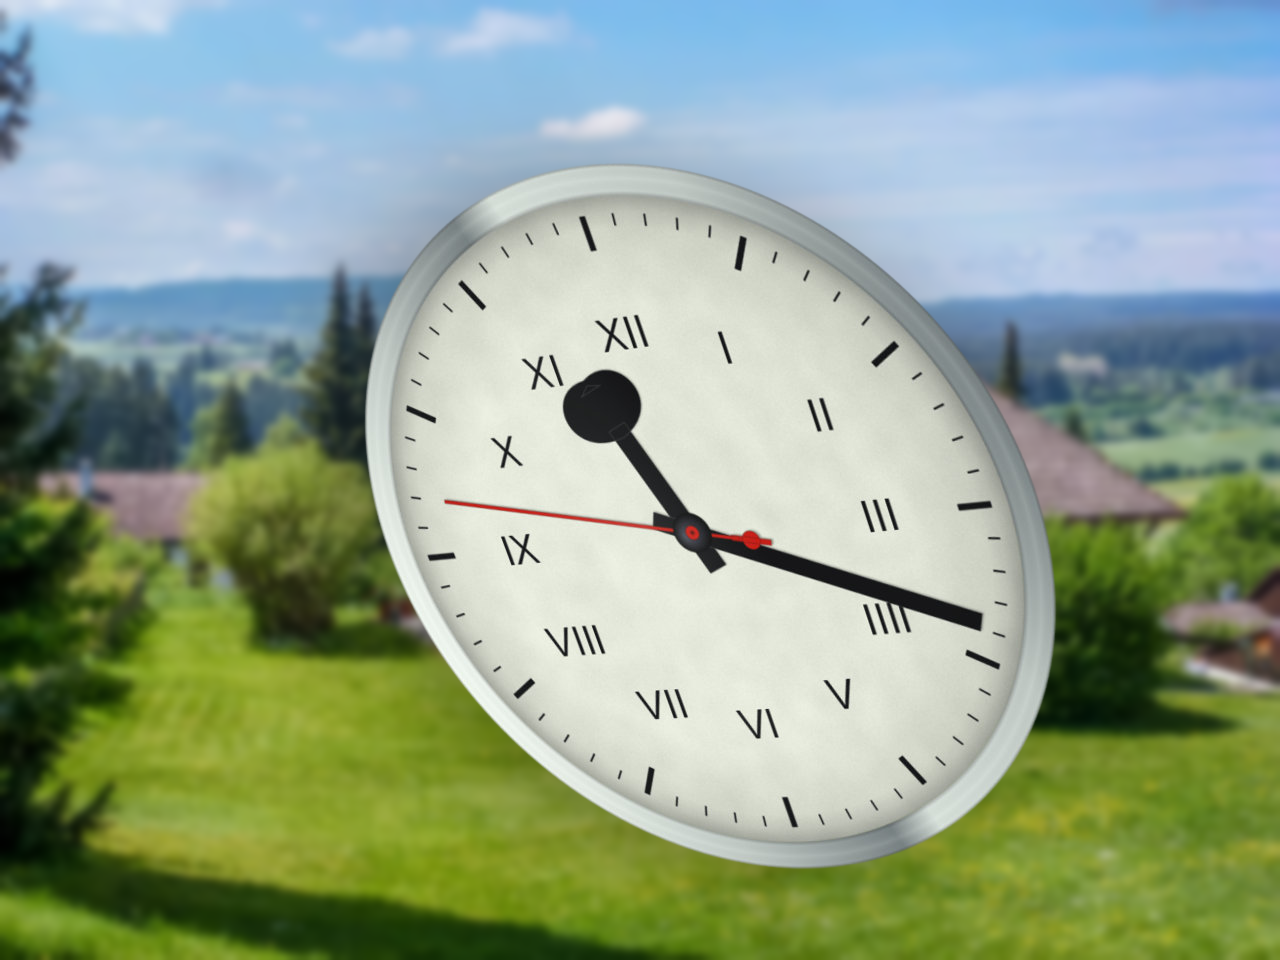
{"hour": 11, "minute": 18, "second": 47}
